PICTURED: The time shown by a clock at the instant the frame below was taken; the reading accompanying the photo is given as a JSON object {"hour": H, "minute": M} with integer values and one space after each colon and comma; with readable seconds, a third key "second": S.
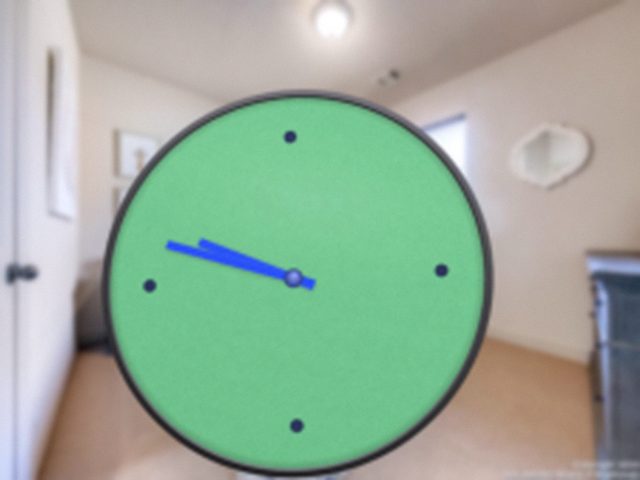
{"hour": 9, "minute": 48}
